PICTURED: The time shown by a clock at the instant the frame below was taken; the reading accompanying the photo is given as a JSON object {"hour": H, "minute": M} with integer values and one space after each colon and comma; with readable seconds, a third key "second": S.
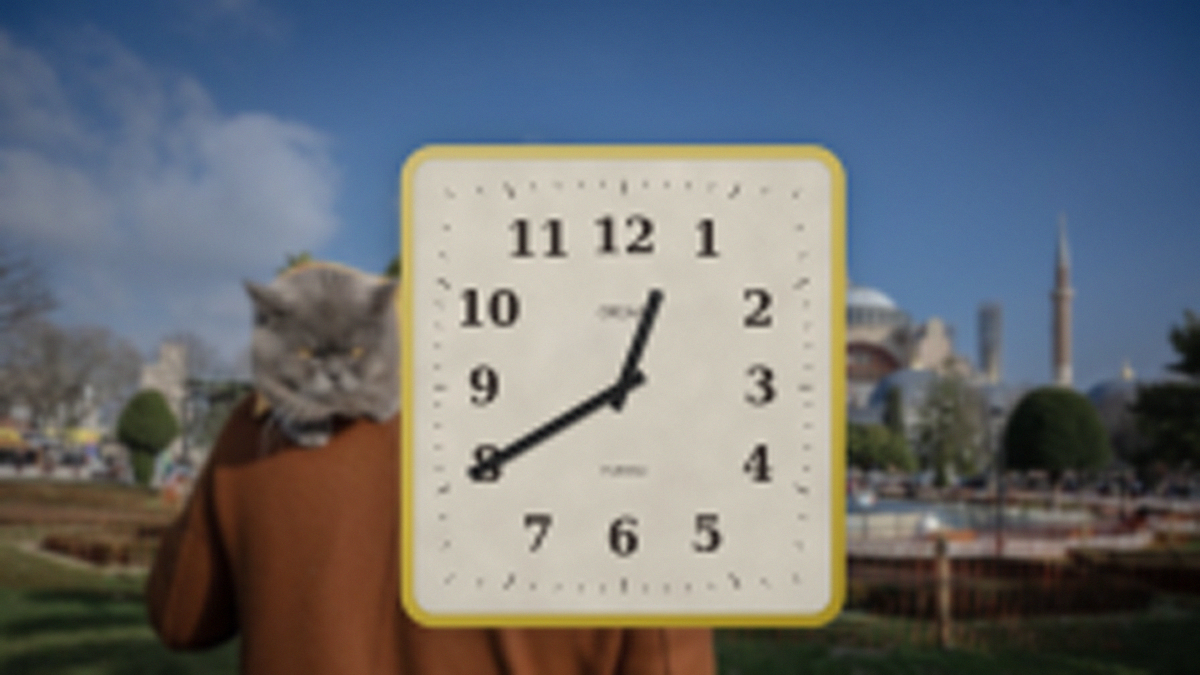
{"hour": 12, "minute": 40}
